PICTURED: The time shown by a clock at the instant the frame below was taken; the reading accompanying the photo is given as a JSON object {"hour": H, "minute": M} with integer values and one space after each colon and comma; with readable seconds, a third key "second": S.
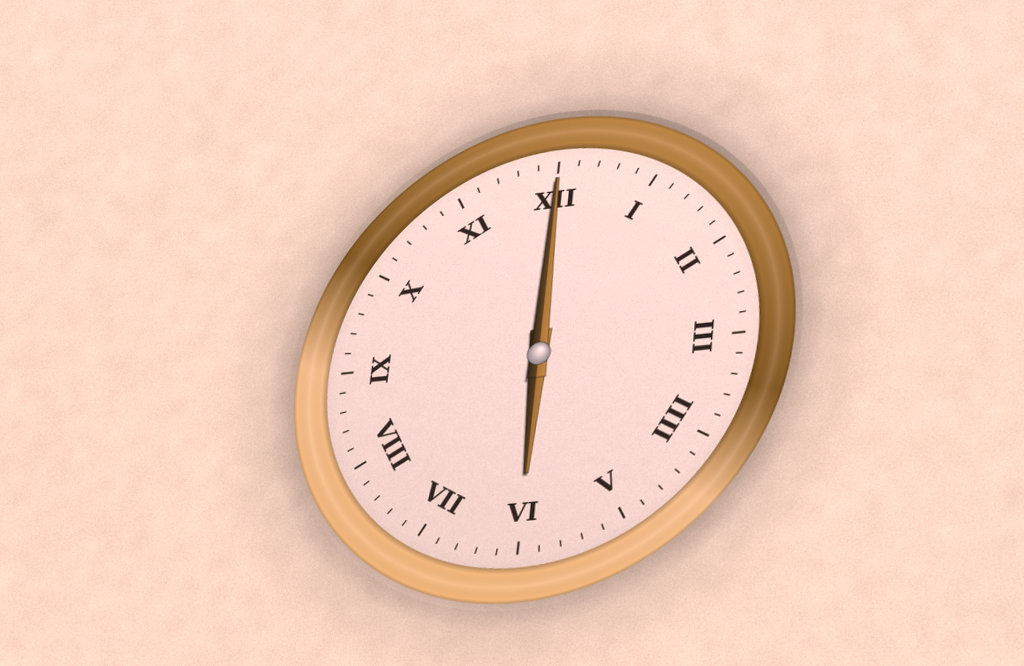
{"hour": 6, "minute": 0}
